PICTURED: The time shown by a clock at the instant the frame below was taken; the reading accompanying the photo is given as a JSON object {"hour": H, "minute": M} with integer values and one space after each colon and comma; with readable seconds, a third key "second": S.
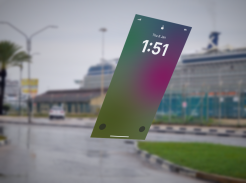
{"hour": 1, "minute": 51}
